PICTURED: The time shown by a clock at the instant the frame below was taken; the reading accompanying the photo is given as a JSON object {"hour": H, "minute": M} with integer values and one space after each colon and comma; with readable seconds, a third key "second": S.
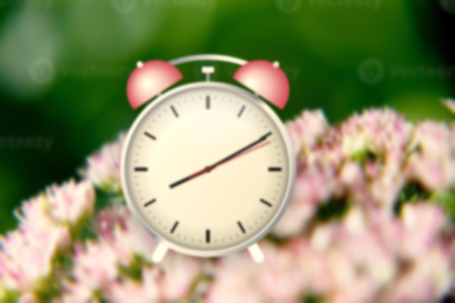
{"hour": 8, "minute": 10, "second": 11}
